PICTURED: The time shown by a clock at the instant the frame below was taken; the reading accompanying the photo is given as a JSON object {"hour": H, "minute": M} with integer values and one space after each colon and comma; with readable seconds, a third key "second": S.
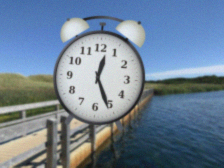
{"hour": 12, "minute": 26}
